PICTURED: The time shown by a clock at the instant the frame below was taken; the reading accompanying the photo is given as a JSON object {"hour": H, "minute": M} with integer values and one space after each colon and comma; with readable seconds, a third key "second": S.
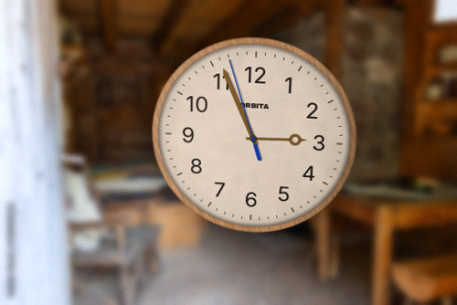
{"hour": 2, "minute": 55, "second": 57}
